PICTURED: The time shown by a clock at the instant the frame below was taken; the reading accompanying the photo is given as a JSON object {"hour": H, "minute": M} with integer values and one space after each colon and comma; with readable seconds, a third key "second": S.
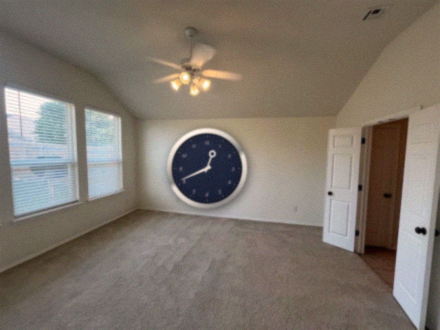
{"hour": 12, "minute": 41}
